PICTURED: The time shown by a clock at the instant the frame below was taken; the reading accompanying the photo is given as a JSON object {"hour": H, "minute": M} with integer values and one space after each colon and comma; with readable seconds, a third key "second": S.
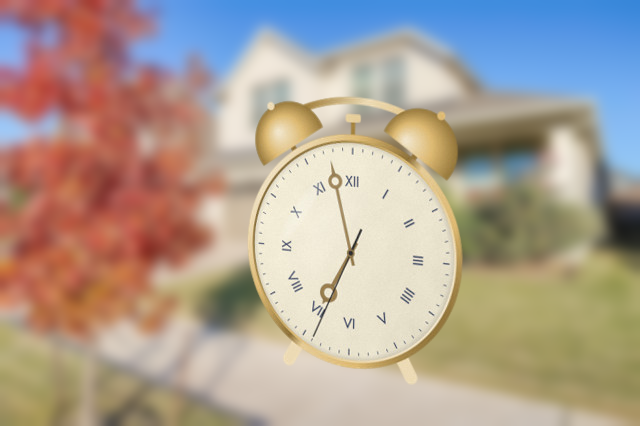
{"hour": 6, "minute": 57, "second": 34}
